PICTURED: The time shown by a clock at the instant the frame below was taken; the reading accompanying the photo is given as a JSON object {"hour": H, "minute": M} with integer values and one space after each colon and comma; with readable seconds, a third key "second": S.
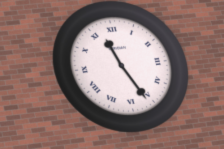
{"hour": 11, "minute": 26}
